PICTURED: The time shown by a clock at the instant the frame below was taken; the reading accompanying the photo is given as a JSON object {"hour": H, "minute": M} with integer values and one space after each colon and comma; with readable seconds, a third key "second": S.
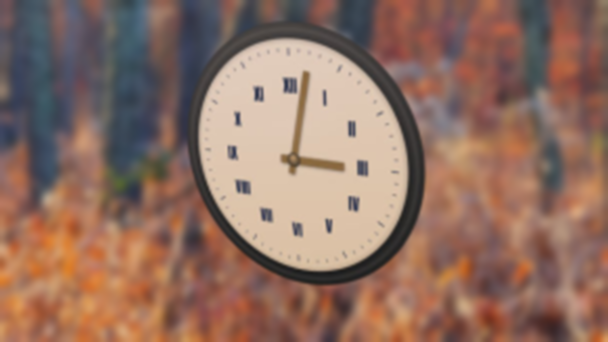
{"hour": 3, "minute": 2}
